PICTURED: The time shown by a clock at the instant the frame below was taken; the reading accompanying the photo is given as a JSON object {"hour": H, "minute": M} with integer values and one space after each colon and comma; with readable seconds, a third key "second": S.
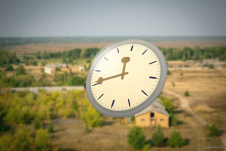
{"hour": 11, "minute": 41}
